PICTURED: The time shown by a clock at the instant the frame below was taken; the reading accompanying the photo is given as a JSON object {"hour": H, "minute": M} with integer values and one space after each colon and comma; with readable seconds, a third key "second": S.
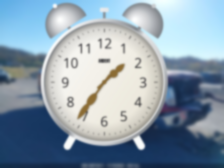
{"hour": 1, "minute": 36}
